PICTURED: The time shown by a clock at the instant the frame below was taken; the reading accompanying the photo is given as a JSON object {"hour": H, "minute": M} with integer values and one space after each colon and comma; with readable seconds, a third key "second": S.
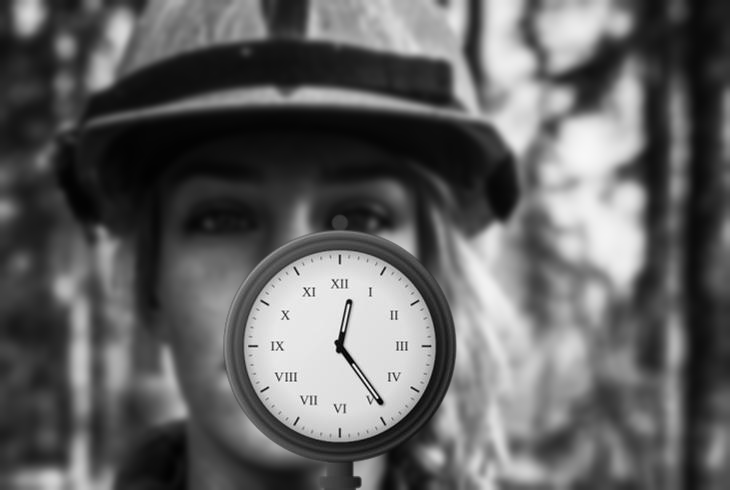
{"hour": 12, "minute": 24}
